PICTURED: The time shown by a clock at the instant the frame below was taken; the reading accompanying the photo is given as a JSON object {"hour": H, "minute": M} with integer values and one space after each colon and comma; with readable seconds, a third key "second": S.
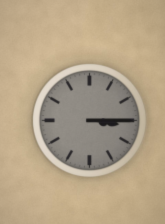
{"hour": 3, "minute": 15}
